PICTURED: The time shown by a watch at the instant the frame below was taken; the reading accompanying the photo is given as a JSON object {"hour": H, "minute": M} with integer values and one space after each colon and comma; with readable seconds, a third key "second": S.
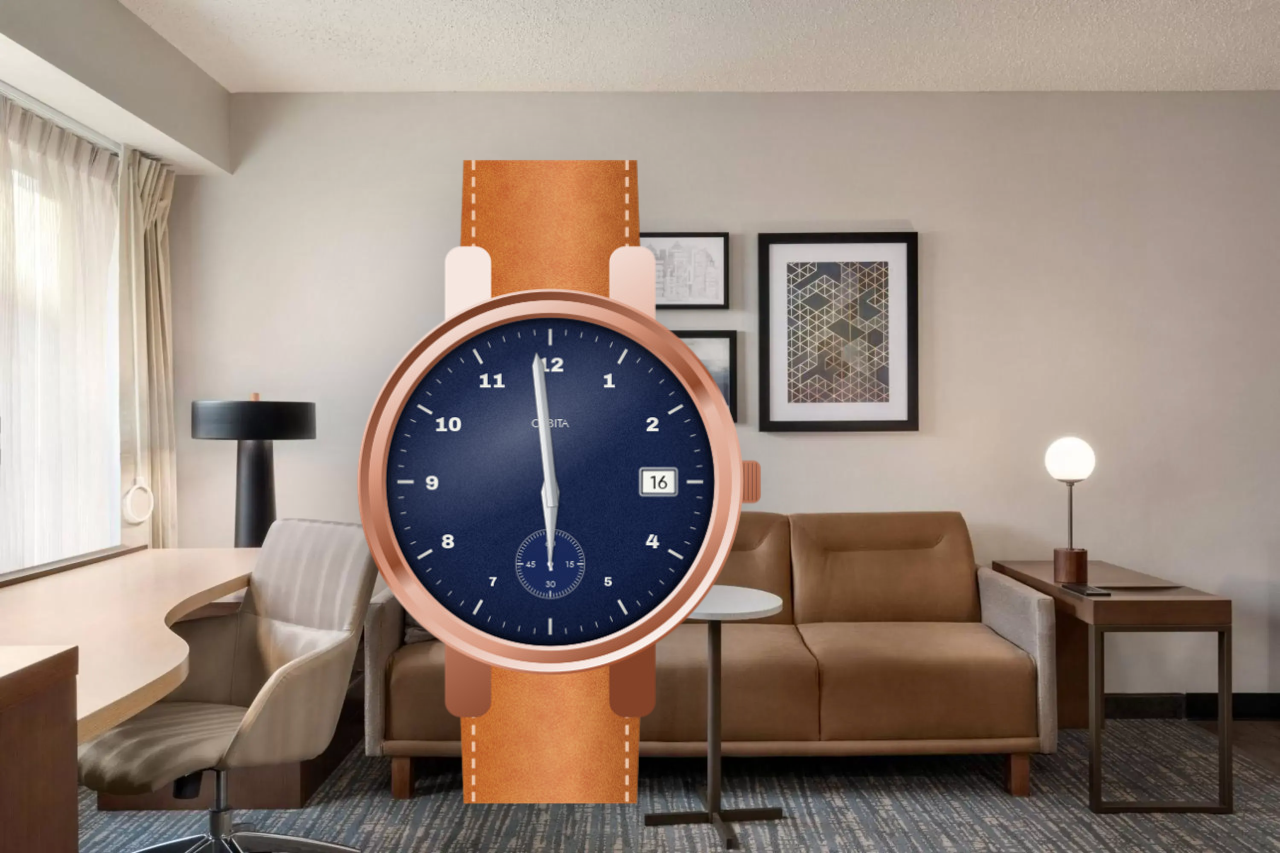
{"hour": 5, "minute": 58, "second": 59}
